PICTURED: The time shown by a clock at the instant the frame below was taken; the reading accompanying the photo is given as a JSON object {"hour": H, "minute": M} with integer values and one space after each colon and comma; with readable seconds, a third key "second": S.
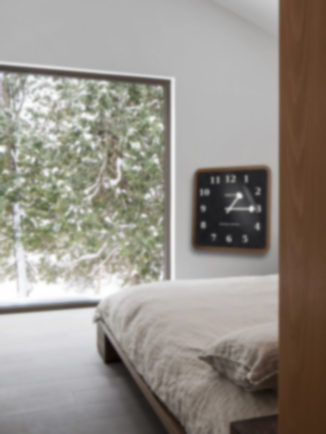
{"hour": 1, "minute": 15}
